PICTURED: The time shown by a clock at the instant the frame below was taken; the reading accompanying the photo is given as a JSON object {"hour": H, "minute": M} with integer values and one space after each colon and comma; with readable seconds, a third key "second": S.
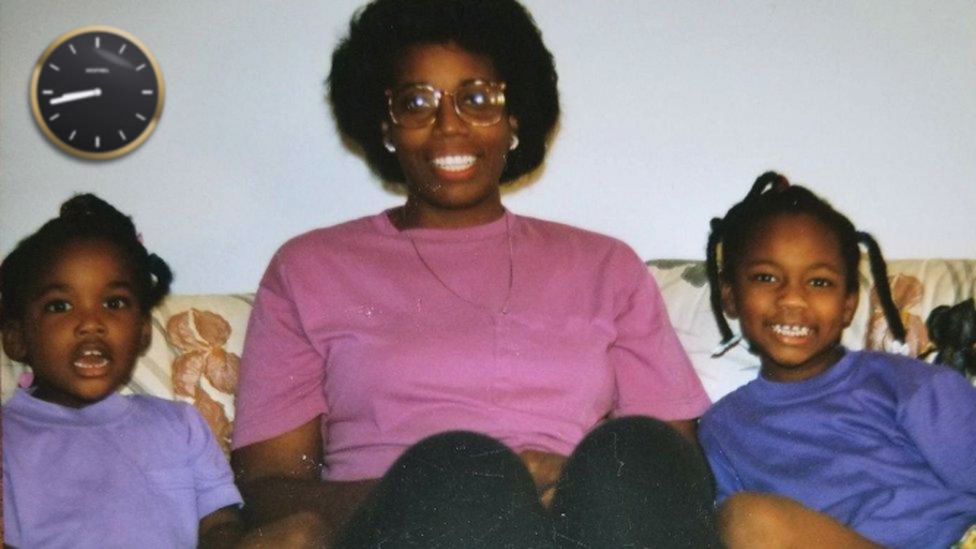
{"hour": 8, "minute": 43}
